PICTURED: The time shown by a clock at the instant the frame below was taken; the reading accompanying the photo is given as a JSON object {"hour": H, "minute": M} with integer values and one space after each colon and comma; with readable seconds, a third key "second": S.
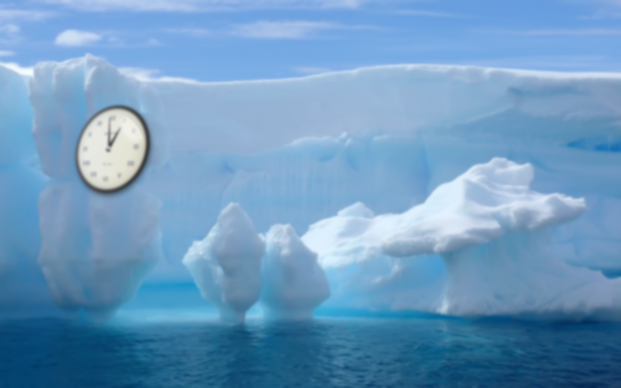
{"hour": 12, "minute": 59}
